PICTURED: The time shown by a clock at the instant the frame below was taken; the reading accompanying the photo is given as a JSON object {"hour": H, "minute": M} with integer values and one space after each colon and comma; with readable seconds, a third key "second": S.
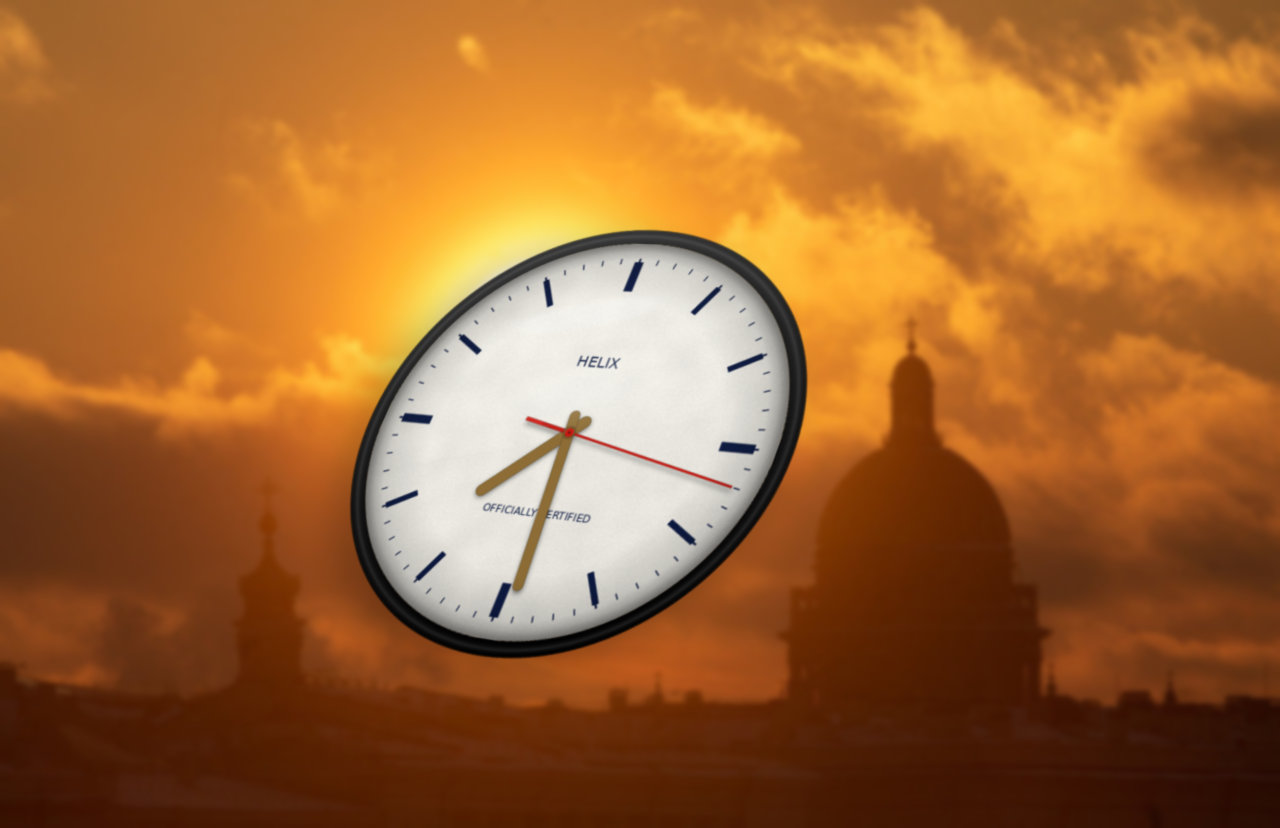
{"hour": 7, "minute": 29, "second": 17}
